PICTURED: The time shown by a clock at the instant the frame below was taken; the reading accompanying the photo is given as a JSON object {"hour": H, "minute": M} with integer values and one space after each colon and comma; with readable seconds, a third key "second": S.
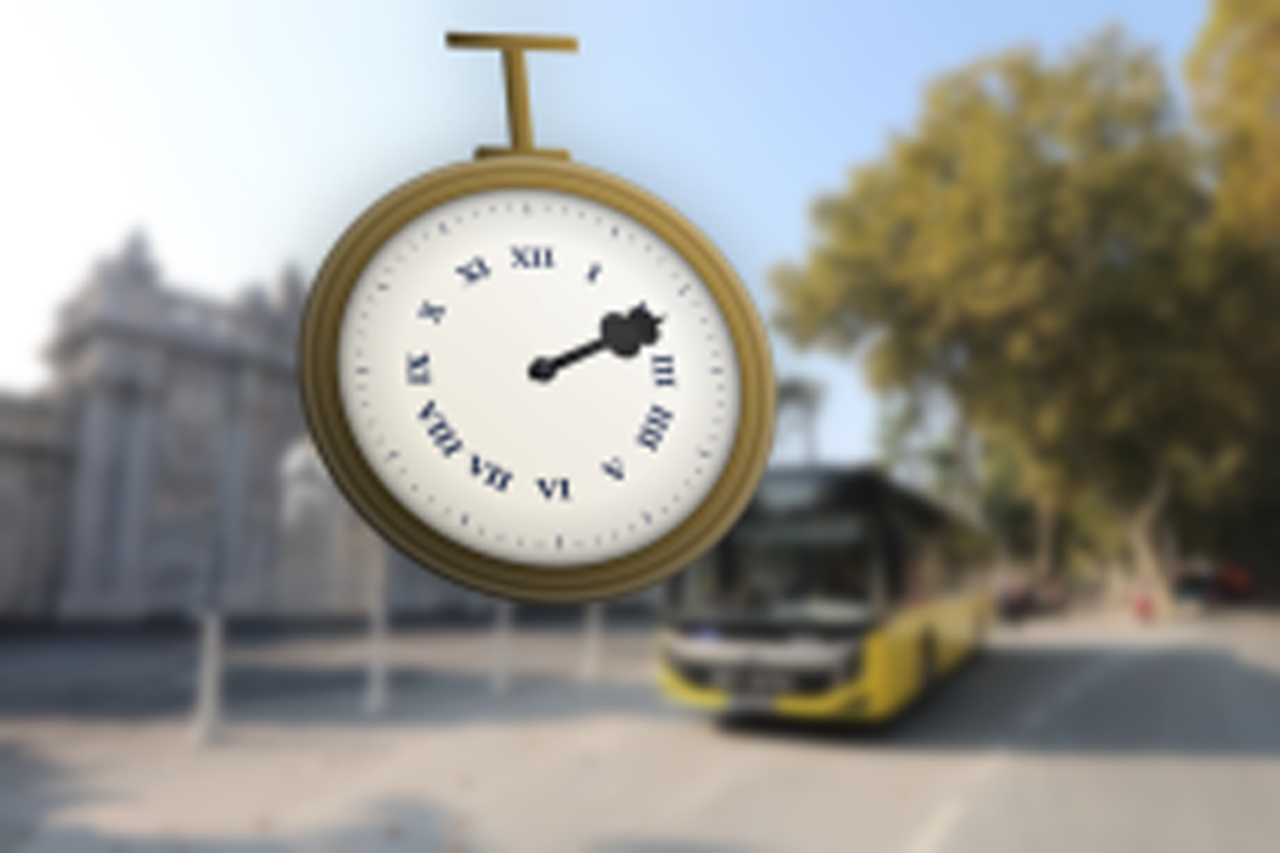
{"hour": 2, "minute": 11}
